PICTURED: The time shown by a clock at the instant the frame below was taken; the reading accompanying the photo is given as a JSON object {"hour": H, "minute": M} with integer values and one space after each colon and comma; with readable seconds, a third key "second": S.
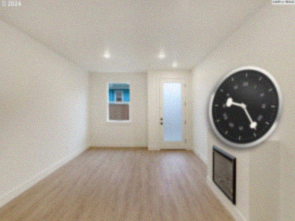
{"hour": 9, "minute": 24}
